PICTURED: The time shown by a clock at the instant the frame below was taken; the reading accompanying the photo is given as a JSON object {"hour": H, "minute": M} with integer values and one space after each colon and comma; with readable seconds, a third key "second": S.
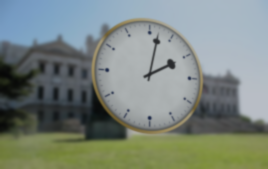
{"hour": 2, "minute": 2}
